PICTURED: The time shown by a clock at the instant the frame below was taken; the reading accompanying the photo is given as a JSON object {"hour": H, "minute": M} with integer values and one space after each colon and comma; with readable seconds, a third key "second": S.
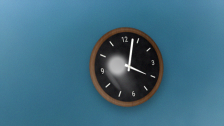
{"hour": 4, "minute": 3}
